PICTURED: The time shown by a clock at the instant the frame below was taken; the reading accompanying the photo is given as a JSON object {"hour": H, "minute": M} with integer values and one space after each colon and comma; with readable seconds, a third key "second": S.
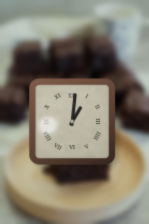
{"hour": 1, "minute": 1}
